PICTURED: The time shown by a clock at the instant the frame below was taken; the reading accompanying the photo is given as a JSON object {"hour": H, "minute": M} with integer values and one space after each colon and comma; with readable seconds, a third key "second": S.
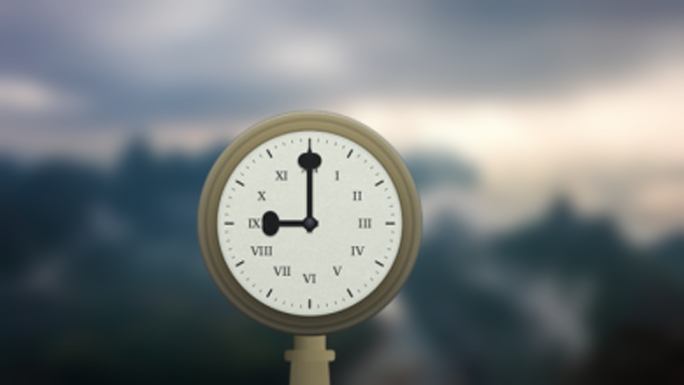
{"hour": 9, "minute": 0}
